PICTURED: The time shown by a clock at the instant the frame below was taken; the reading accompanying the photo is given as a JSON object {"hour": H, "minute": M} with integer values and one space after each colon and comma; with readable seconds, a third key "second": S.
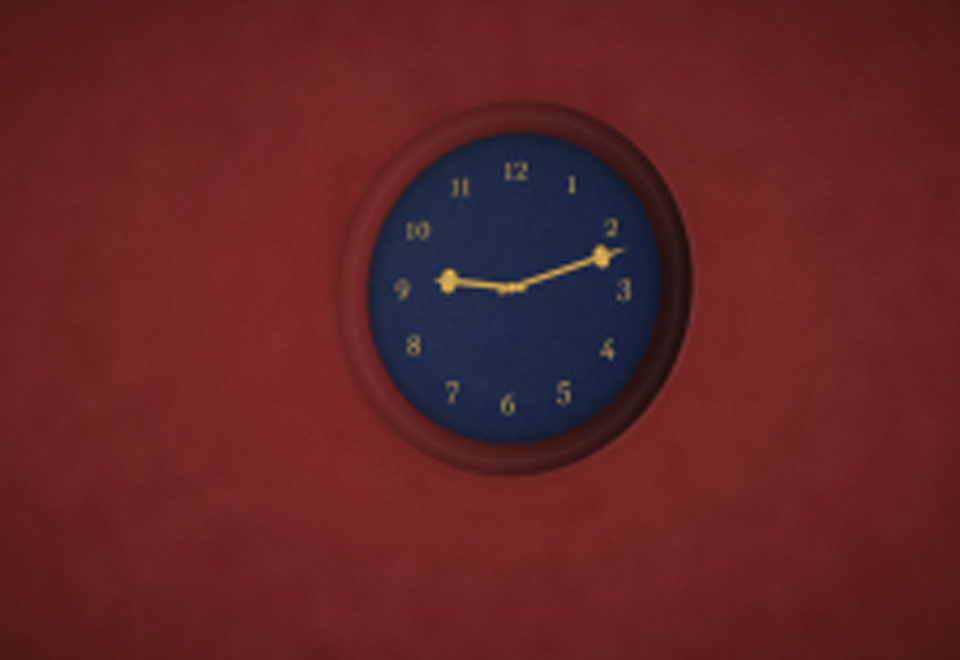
{"hour": 9, "minute": 12}
